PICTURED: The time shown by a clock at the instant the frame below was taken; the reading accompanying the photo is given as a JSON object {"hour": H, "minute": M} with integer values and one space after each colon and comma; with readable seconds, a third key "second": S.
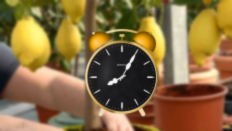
{"hour": 8, "minute": 5}
